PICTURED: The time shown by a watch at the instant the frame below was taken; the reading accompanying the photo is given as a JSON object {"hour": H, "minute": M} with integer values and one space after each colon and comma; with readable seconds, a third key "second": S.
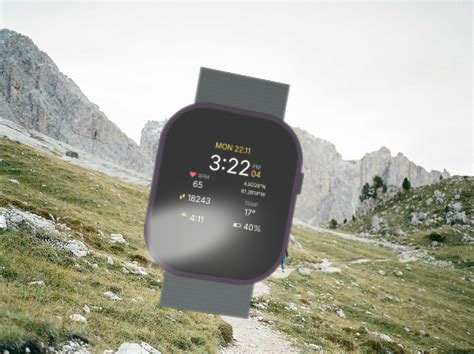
{"hour": 3, "minute": 22, "second": 4}
